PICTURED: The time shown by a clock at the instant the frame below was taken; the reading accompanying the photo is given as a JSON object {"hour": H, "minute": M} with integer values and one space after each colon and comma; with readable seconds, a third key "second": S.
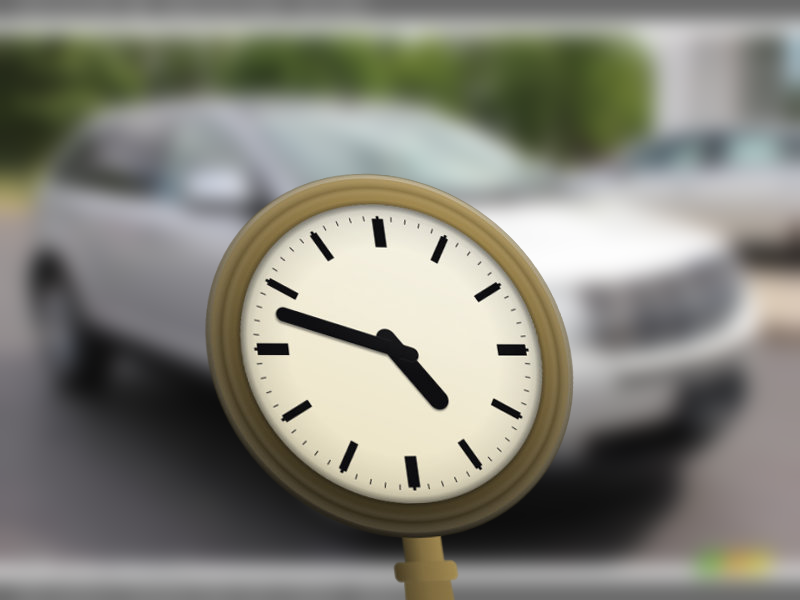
{"hour": 4, "minute": 48}
